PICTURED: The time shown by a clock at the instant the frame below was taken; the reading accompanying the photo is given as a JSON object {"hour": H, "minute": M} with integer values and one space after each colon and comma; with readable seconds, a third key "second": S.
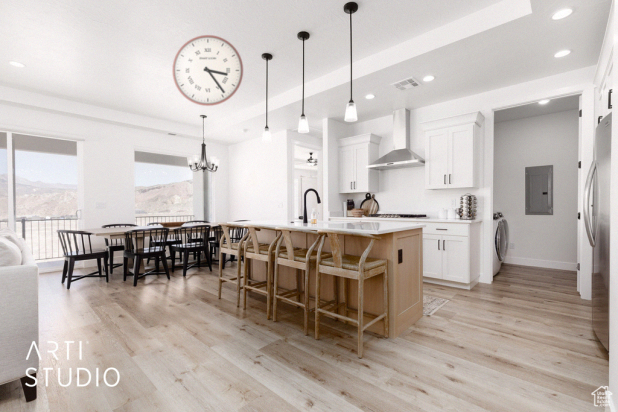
{"hour": 3, "minute": 24}
